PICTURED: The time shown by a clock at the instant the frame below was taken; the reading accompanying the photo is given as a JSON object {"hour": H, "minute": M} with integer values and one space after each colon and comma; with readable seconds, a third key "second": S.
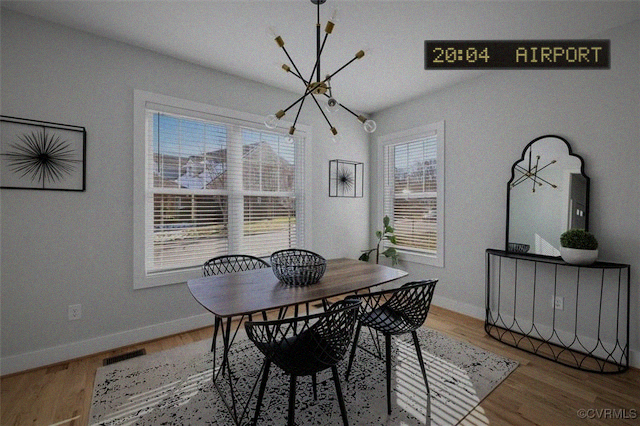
{"hour": 20, "minute": 4}
